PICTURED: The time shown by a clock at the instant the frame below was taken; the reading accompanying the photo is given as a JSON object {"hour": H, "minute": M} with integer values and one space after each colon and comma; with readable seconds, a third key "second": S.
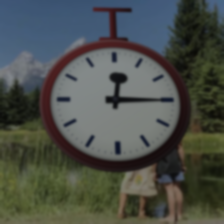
{"hour": 12, "minute": 15}
